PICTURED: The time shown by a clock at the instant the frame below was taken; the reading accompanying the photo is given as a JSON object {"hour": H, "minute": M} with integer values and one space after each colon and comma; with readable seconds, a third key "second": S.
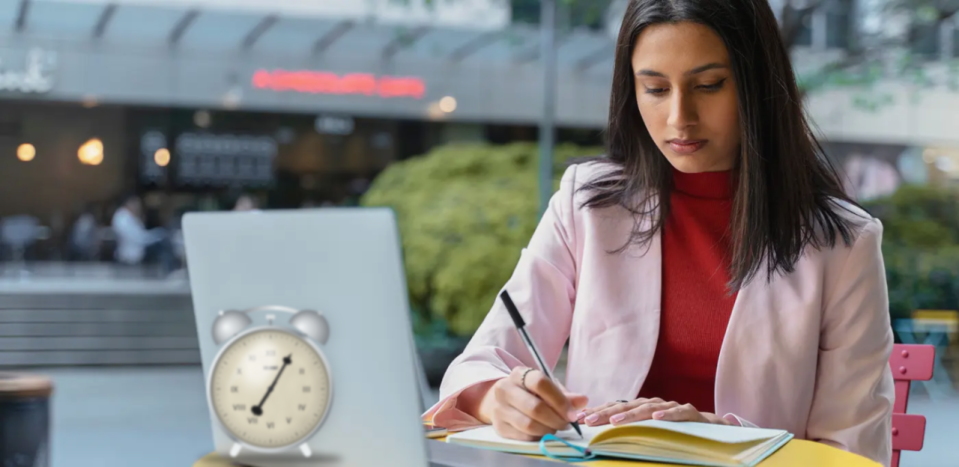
{"hour": 7, "minute": 5}
